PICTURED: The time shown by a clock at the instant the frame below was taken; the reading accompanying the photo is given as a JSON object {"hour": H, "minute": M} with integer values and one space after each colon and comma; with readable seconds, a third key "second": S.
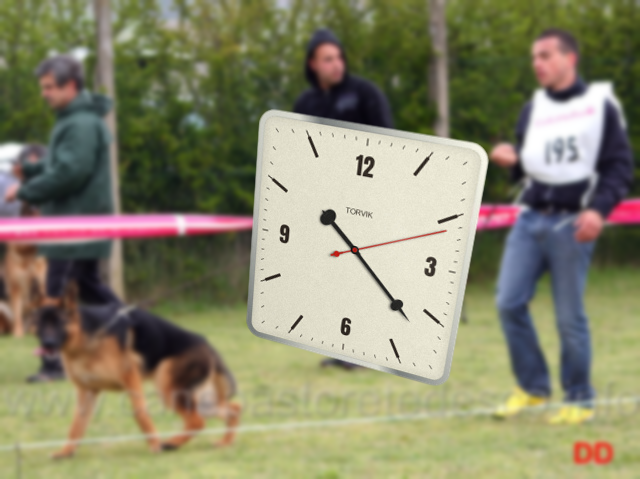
{"hour": 10, "minute": 22, "second": 11}
